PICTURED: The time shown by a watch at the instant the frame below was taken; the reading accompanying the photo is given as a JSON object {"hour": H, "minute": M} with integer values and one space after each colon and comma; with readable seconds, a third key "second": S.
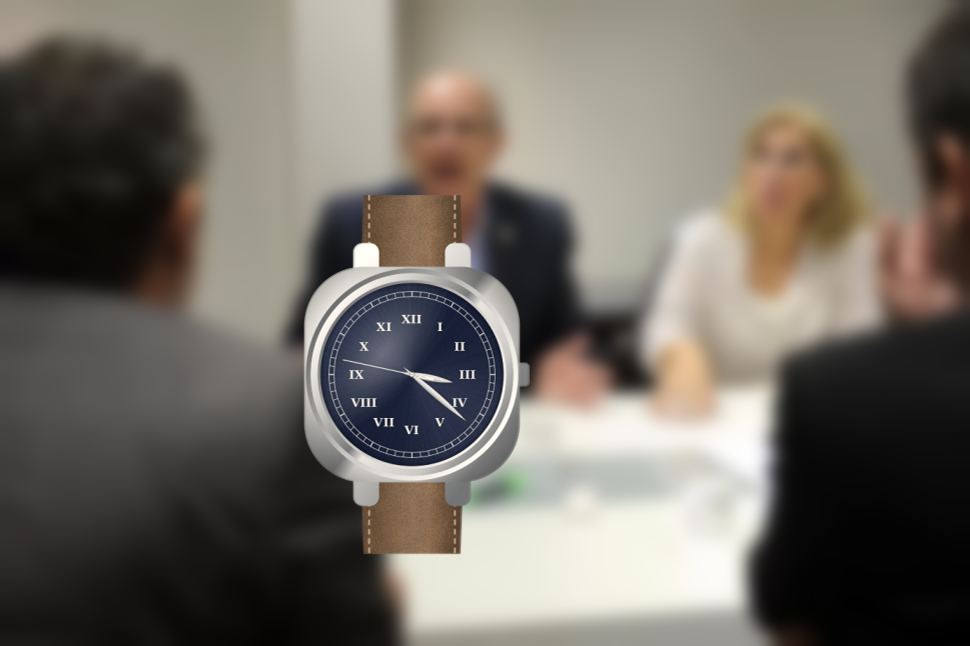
{"hour": 3, "minute": 21, "second": 47}
